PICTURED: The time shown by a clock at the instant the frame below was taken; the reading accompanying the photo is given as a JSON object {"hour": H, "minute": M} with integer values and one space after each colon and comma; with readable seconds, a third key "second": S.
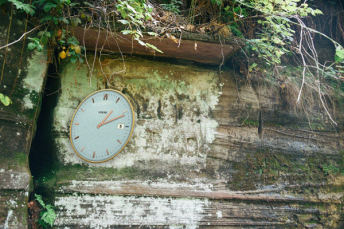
{"hour": 1, "minute": 11}
